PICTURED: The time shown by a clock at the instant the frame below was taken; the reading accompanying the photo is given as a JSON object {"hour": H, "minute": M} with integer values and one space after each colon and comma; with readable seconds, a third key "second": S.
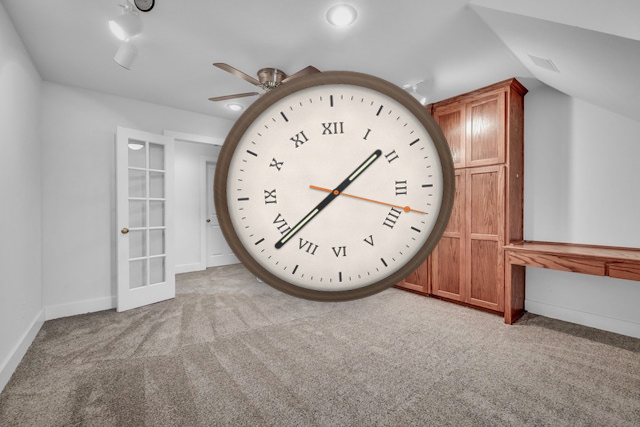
{"hour": 1, "minute": 38, "second": 18}
